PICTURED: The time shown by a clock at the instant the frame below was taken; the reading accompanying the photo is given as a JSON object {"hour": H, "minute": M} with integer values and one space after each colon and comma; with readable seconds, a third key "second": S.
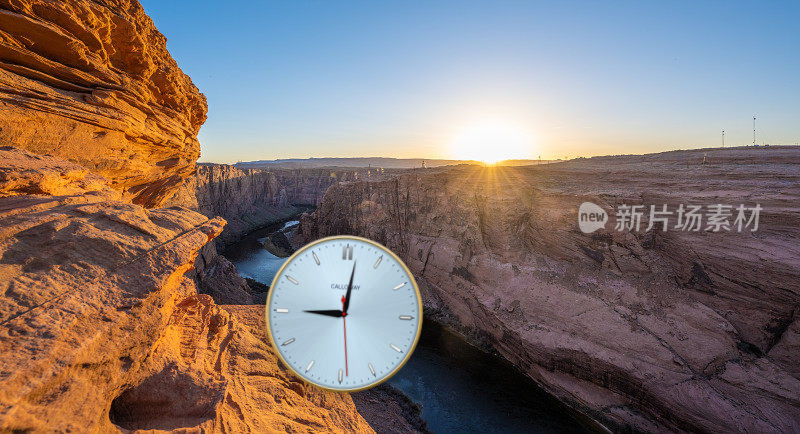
{"hour": 9, "minute": 1, "second": 29}
